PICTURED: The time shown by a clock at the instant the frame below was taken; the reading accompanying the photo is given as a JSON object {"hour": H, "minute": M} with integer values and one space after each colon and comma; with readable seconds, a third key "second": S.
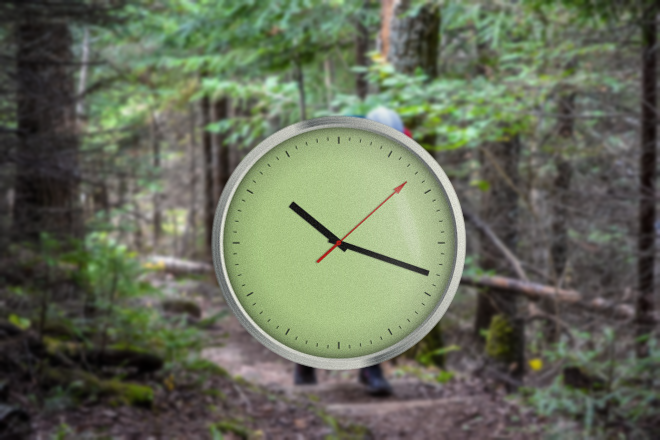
{"hour": 10, "minute": 18, "second": 8}
